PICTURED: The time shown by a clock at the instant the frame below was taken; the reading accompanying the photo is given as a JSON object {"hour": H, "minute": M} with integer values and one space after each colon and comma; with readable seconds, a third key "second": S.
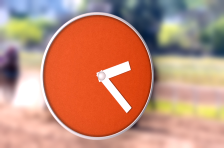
{"hour": 2, "minute": 23}
